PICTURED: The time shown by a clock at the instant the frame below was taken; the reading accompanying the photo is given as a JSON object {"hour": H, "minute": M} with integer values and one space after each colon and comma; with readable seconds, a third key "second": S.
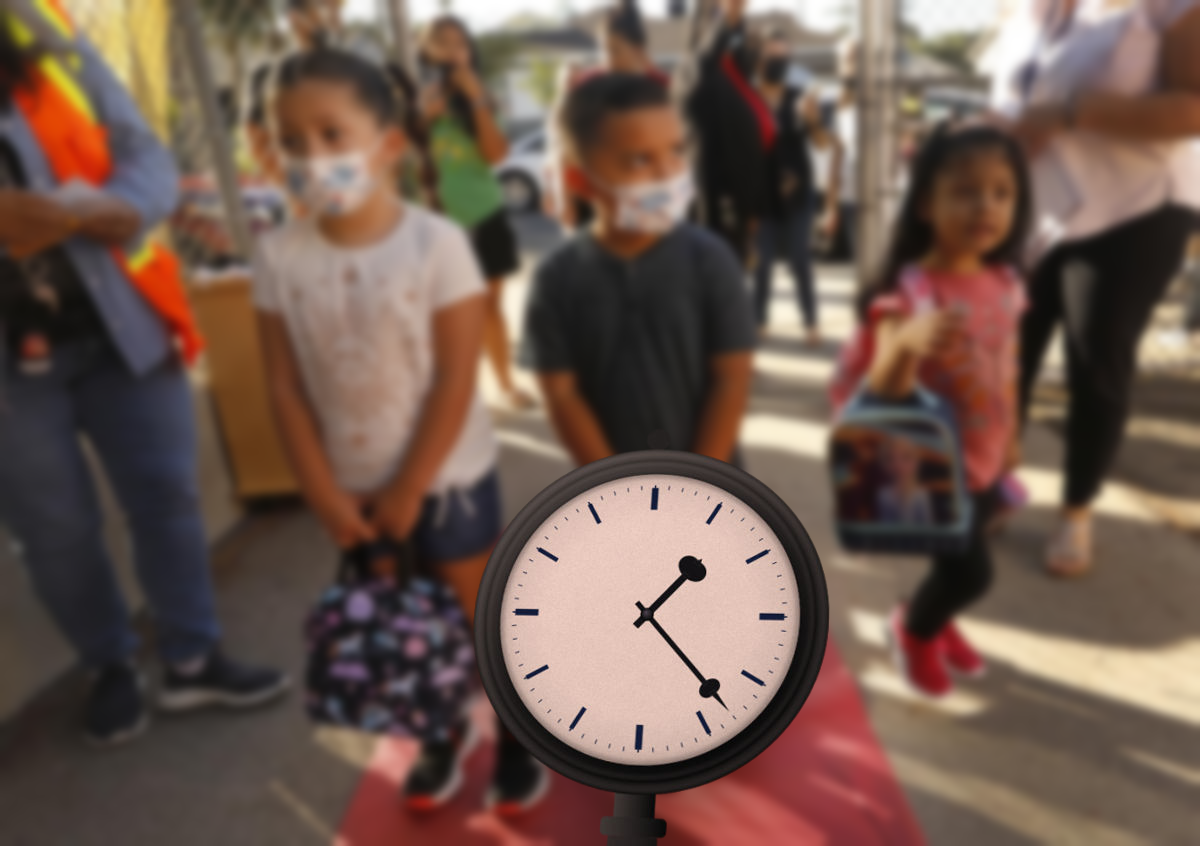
{"hour": 1, "minute": 23}
